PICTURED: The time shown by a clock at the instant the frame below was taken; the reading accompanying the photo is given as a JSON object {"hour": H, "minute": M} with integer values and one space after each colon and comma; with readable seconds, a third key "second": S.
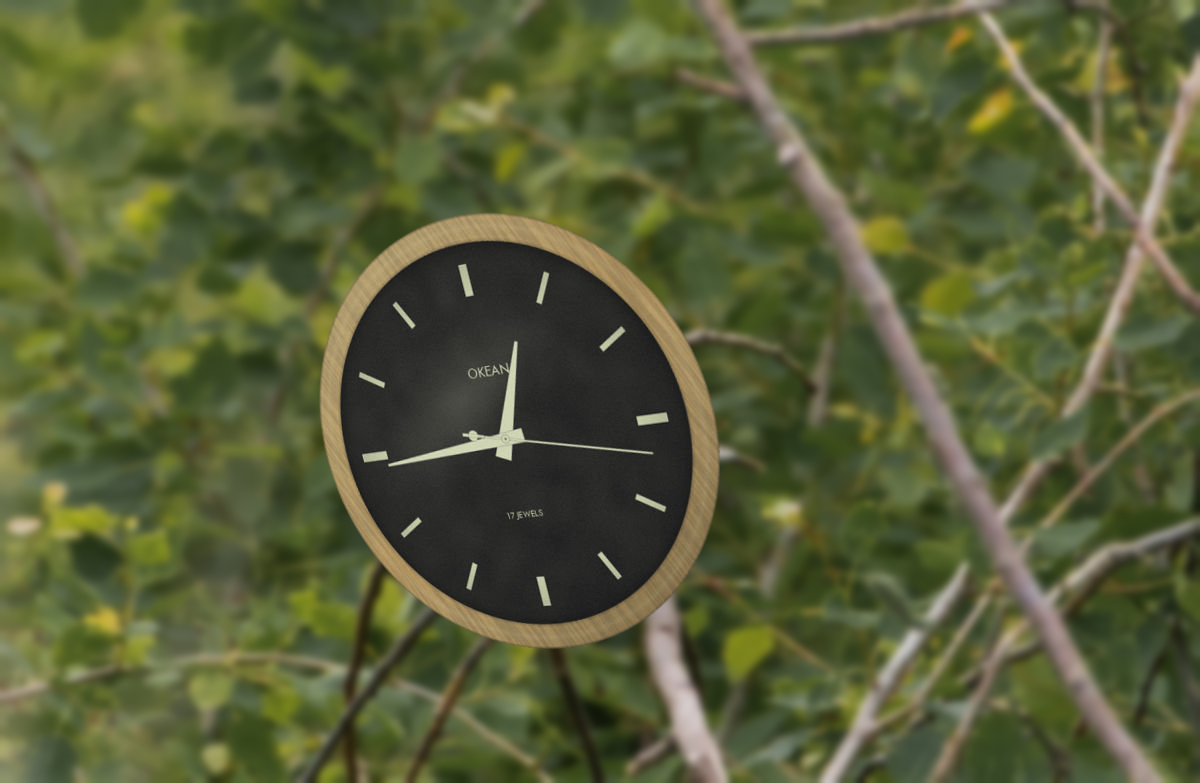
{"hour": 12, "minute": 44, "second": 17}
